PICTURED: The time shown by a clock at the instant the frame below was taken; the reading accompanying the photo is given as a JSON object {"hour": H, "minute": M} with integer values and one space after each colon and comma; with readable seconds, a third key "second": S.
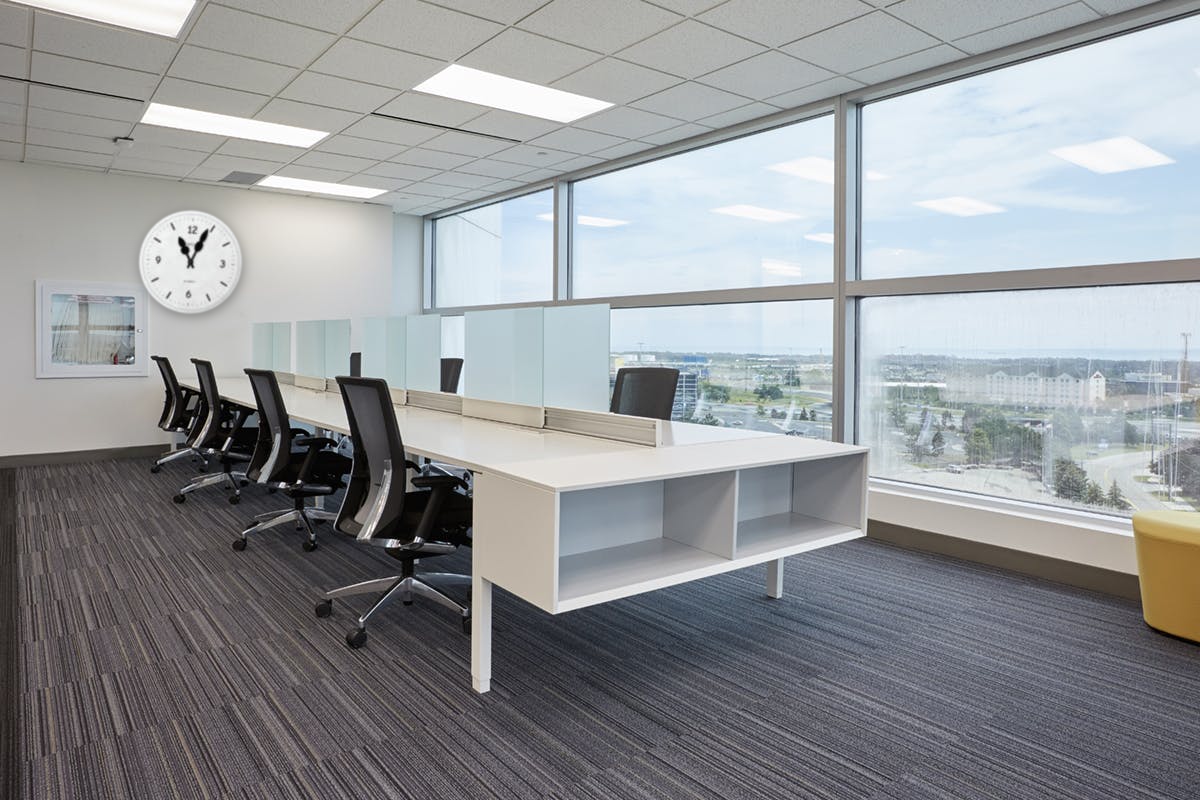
{"hour": 11, "minute": 4}
